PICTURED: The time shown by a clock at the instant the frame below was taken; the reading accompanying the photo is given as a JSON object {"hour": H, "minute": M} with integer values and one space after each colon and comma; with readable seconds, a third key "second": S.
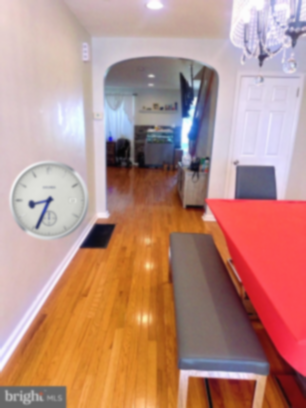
{"hour": 8, "minute": 34}
